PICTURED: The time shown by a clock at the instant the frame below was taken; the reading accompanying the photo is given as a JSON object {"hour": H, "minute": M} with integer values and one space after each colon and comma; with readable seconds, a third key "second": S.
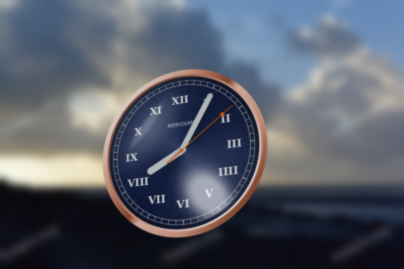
{"hour": 8, "minute": 5, "second": 9}
